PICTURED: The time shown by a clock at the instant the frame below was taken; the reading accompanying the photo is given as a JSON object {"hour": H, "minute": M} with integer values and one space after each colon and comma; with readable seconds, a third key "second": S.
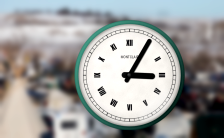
{"hour": 3, "minute": 5}
